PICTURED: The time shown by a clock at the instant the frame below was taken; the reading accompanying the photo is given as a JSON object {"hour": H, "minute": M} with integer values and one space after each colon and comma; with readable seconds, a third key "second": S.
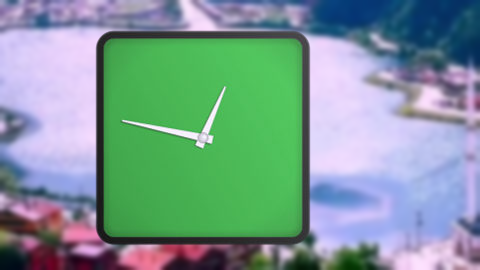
{"hour": 12, "minute": 47}
